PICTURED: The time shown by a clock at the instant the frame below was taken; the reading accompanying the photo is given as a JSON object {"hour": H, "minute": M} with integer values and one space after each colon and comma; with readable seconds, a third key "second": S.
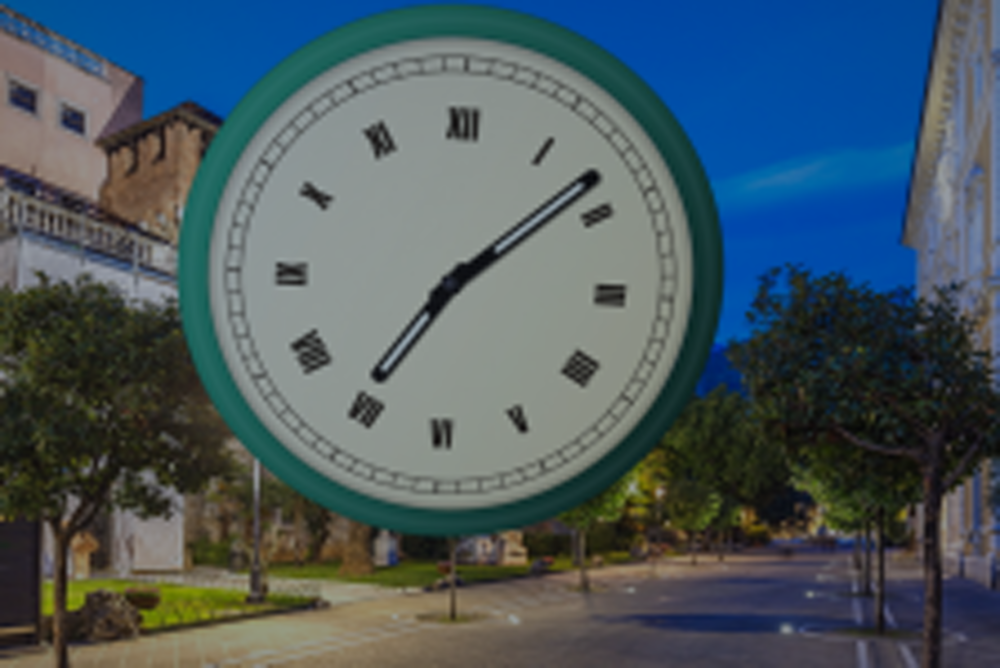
{"hour": 7, "minute": 8}
